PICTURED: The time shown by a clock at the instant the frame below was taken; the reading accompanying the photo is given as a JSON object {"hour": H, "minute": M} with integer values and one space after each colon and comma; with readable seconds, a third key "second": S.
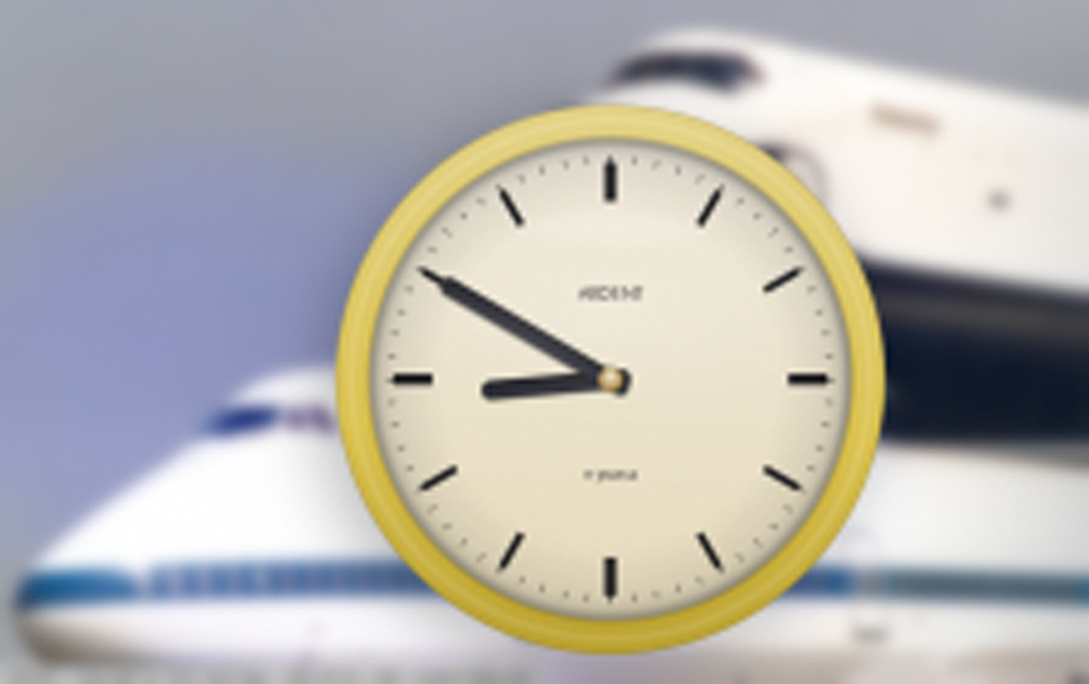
{"hour": 8, "minute": 50}
